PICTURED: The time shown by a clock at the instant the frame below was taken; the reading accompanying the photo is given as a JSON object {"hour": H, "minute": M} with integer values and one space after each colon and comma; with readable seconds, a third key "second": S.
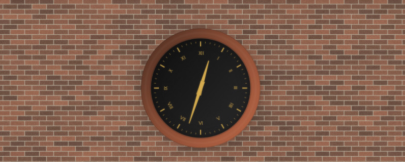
{"hour": 12, "minute": 33}
